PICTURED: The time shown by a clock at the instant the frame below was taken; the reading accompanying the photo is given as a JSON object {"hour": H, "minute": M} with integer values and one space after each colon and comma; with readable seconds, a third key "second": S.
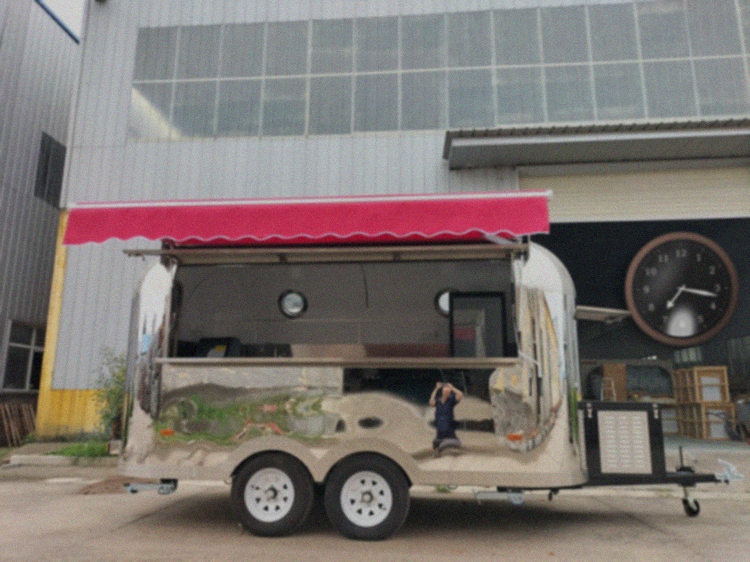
{"hour": 7, "minute": 17}
